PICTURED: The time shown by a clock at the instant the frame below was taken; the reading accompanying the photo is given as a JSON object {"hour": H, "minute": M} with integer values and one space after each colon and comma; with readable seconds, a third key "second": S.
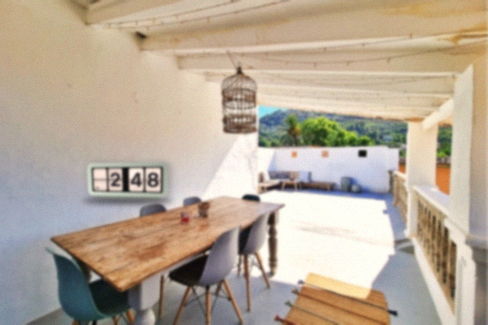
{"hour": 2, "minute": 48}
